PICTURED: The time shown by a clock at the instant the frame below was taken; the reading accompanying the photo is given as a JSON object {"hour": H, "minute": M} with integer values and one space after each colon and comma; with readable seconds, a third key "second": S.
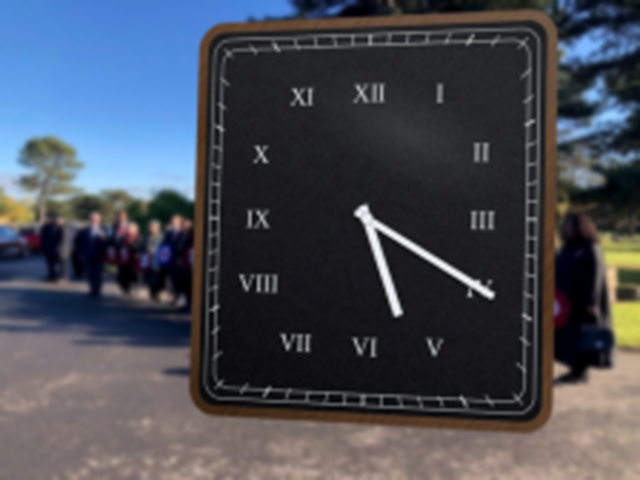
{"hour": 5, "minute": 20}
